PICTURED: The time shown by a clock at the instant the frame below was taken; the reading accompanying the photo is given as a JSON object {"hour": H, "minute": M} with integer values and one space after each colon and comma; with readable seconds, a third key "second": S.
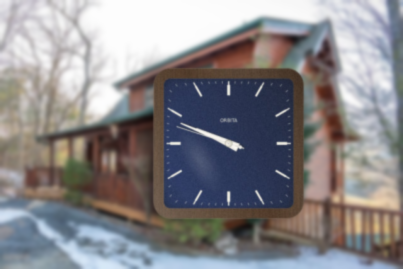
{"hour": 9, "minute": 48, "second": 48}
